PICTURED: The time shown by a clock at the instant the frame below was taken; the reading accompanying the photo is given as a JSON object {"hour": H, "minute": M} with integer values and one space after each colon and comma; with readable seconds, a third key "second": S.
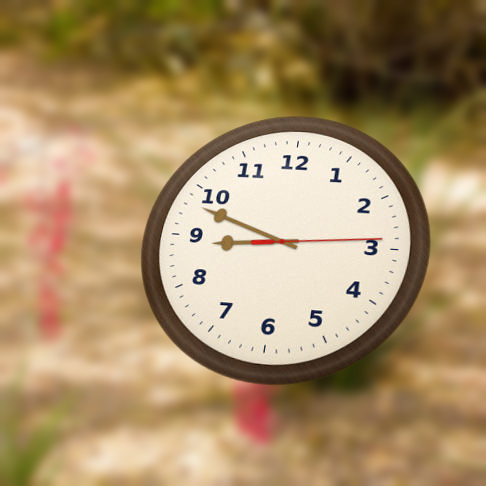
{"hour": 8, "minute": 48, "second": 14}
